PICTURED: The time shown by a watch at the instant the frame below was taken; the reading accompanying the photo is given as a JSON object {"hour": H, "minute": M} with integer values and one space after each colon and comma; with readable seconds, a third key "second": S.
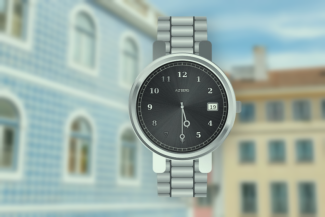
{"hour": 5, "minute": 30}
